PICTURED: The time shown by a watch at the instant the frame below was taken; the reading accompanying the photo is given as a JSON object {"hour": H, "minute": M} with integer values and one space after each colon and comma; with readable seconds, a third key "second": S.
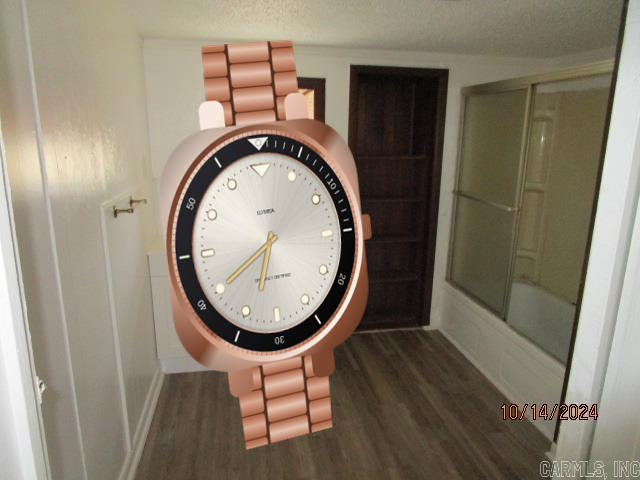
{"hour": 6, "minute": 40}
